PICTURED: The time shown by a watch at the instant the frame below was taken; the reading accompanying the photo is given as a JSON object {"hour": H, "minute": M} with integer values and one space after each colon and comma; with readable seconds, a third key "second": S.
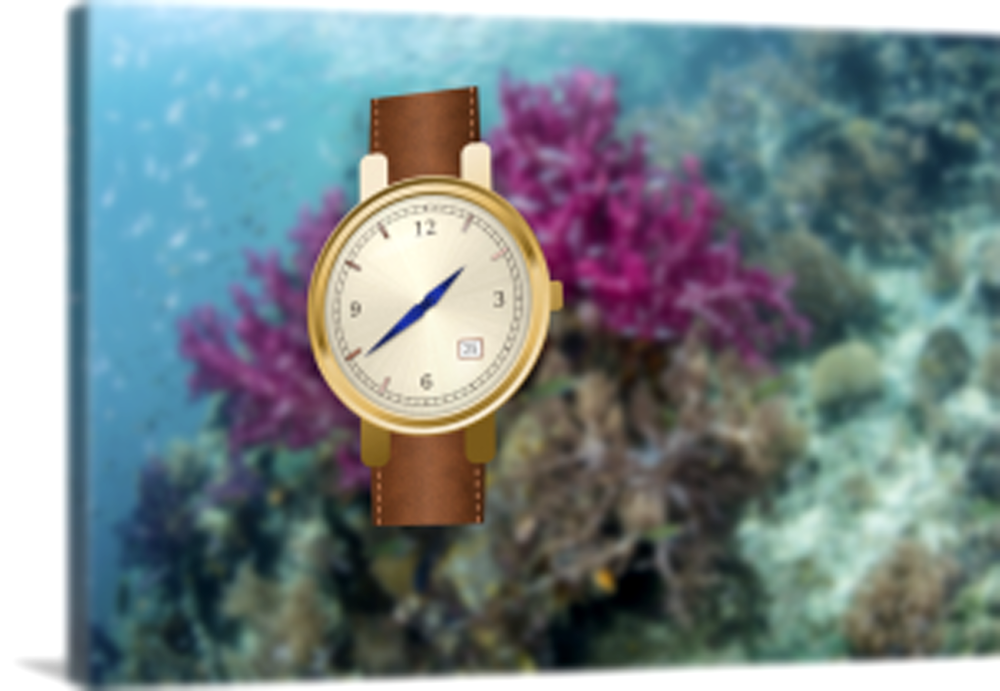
{"hour": 1, "minute": 39}
